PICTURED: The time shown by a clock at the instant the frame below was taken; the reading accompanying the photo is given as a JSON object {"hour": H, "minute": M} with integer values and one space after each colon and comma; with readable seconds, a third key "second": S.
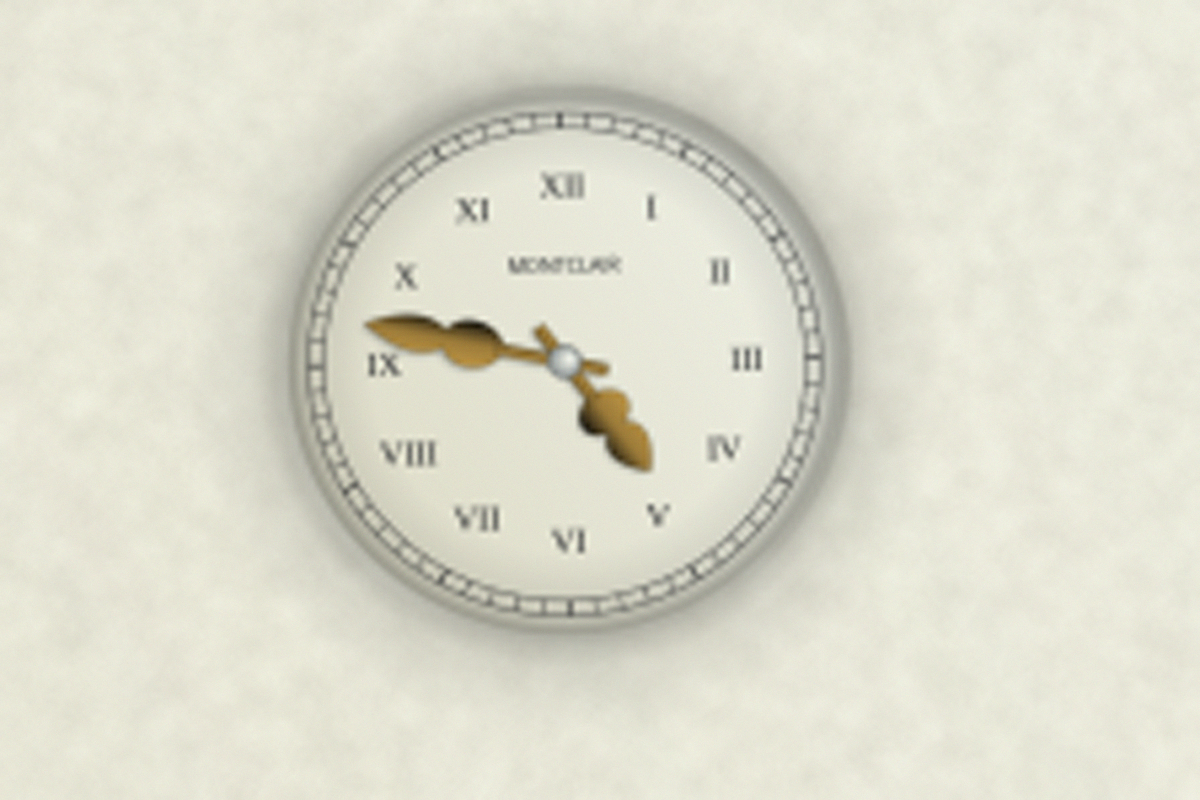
{"hour": 4, "minute": 47}
